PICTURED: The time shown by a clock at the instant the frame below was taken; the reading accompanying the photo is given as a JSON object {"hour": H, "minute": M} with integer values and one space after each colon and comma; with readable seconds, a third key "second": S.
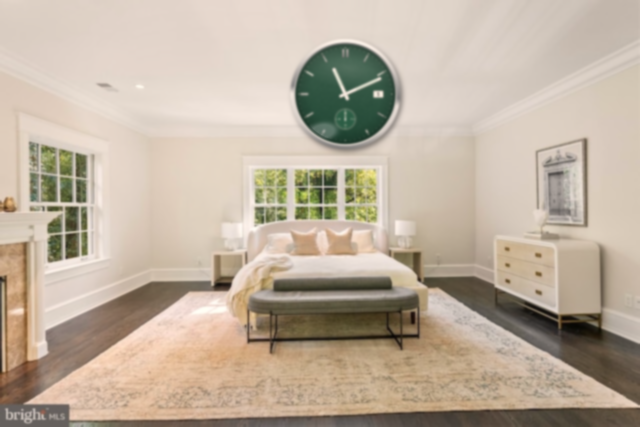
{"hour": 11, "minute": 11}
